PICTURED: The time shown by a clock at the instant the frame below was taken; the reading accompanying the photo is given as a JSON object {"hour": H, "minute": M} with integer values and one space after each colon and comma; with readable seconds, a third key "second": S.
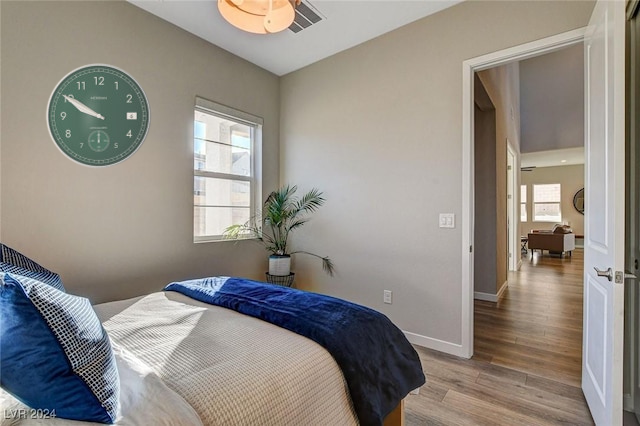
{"hour": 9, "minute": 50}
